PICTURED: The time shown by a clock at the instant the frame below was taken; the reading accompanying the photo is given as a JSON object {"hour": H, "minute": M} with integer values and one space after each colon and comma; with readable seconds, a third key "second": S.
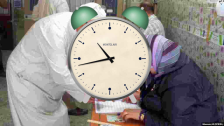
{"hour": 10, "minute": 43}
